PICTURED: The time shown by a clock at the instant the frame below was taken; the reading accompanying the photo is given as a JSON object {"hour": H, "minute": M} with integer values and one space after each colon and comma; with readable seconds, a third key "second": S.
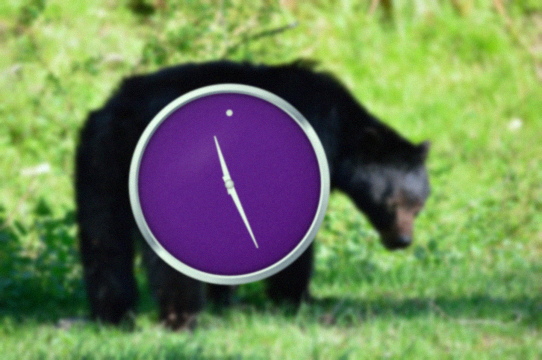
{"hour": 11, "minute": 26}
